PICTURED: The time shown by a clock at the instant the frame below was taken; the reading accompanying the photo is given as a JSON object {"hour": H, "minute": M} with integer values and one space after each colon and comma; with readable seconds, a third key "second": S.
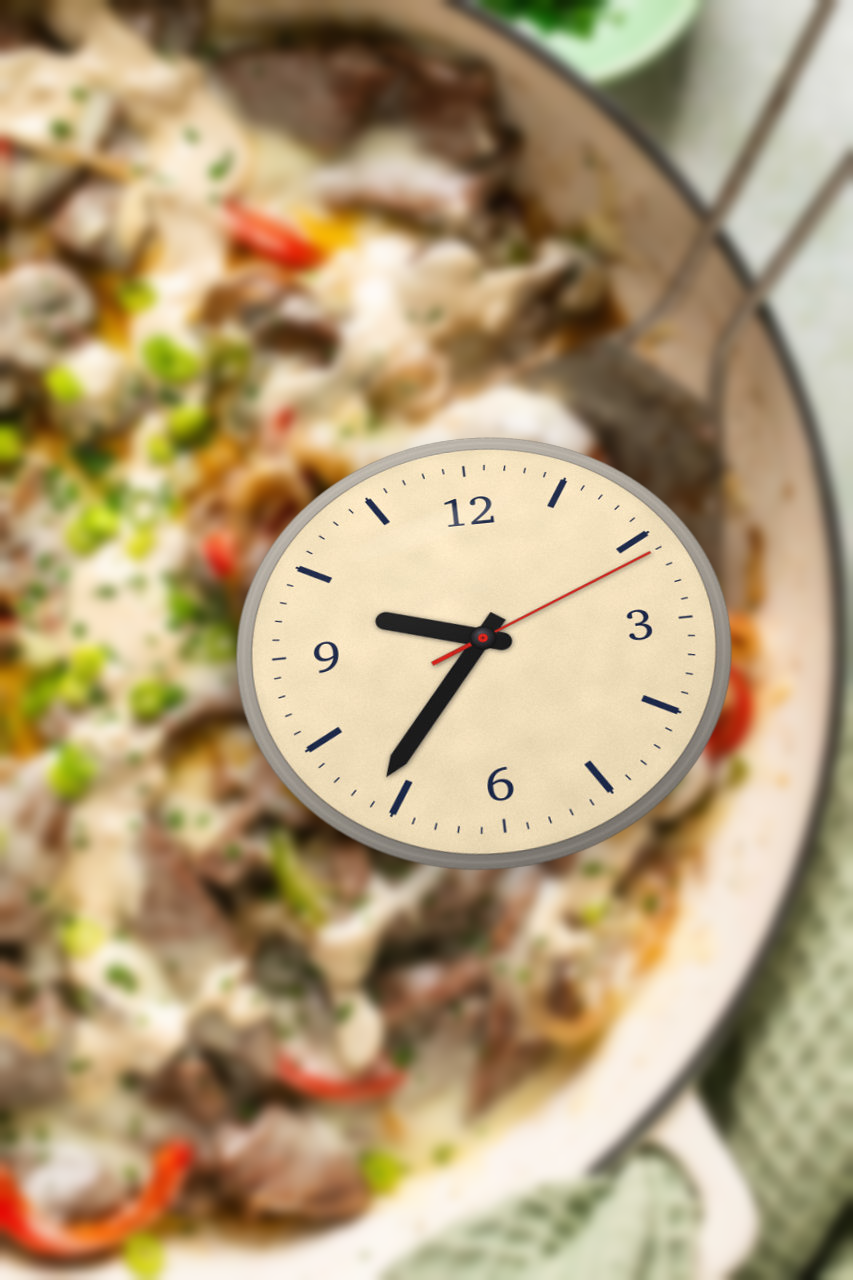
{"hour": 9, "minute": 36, "second": 11}
